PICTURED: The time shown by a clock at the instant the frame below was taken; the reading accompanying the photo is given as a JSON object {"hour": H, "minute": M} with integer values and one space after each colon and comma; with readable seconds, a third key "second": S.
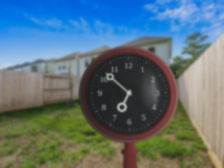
{"hour": 6, "minute": 52}
